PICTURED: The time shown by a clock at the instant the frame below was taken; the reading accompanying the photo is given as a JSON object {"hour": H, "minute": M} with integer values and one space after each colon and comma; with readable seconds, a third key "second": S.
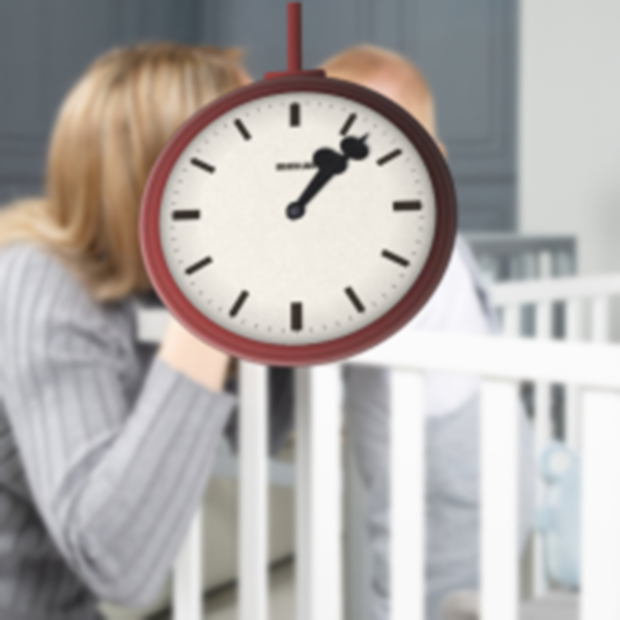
{"hour": 1, "minute": 7}
